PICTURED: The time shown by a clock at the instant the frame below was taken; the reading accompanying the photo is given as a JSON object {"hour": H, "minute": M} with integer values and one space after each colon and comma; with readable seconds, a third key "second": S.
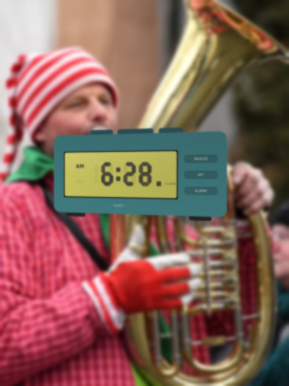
{"hour": 6, "minute": 28}
